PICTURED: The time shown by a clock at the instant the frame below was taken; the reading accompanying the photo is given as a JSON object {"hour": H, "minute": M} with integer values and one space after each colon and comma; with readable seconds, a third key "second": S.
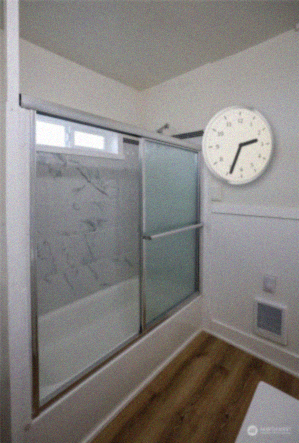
{"hour": 2, "minute": 34}
